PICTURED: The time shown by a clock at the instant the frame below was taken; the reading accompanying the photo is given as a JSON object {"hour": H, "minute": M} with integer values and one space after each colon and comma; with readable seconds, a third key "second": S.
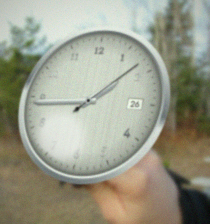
{"hour": 1, "minute": 44, "second": 8}
